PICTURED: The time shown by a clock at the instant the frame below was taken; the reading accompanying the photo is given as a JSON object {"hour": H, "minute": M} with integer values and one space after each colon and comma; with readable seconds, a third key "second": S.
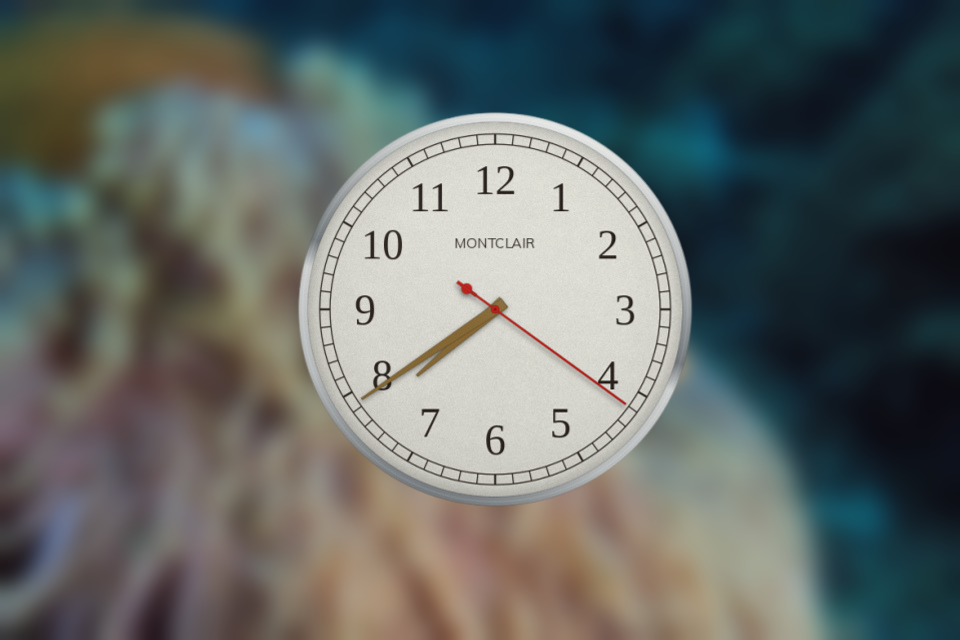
{"hour": 7, "minute": 39, "second": 21}
